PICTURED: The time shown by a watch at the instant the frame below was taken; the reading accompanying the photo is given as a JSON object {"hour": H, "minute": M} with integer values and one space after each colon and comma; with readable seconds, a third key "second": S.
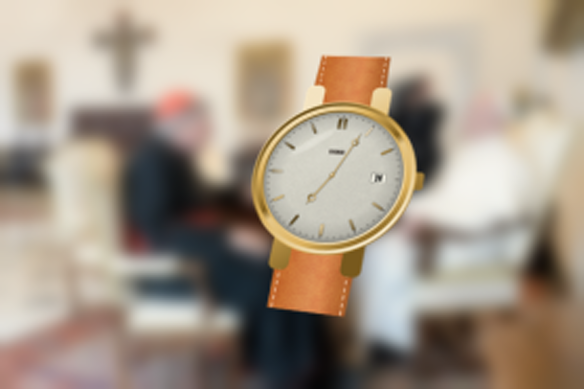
{"hour": 7, "minute": 4}
